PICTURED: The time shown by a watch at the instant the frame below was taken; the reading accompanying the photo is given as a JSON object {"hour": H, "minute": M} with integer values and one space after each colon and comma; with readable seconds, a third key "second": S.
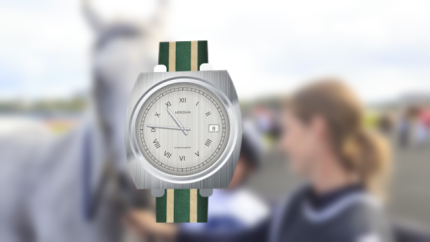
{"hour": 10, "minute": 46}
